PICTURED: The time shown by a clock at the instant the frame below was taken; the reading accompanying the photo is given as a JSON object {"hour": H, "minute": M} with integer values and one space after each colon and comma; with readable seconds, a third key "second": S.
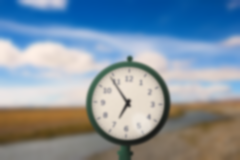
{"hour": 6, "minute": 54}
